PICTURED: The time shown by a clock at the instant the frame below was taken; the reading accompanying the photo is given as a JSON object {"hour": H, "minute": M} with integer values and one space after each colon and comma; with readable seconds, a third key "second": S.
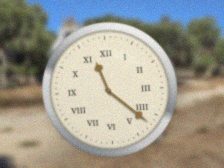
{"hour": 11, "minute": 22}
